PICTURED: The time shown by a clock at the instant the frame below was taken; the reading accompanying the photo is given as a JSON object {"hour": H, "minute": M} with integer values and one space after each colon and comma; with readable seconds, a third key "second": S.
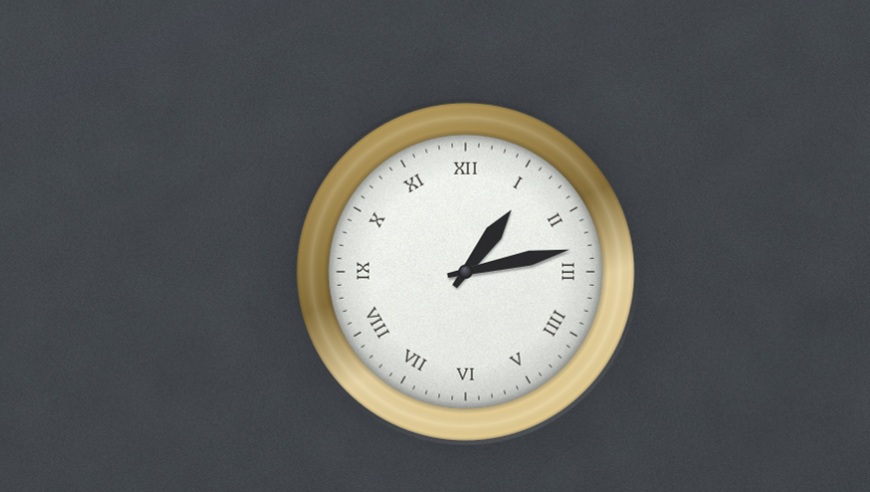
{"hour": 1, "minute": 13}
